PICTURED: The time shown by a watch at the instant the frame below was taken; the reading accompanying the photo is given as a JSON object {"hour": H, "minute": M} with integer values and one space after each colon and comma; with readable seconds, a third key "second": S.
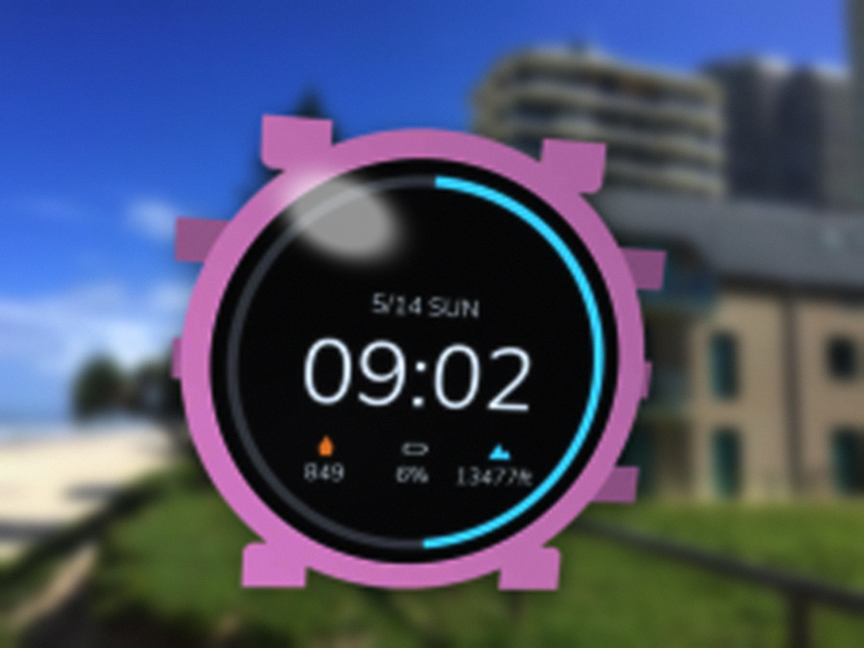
{"hour": 9, "minute": 2}
